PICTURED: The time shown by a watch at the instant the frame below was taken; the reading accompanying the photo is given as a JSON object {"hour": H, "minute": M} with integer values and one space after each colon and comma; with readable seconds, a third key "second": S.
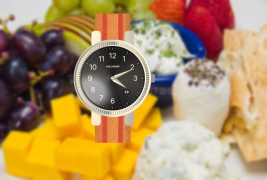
{"hour": 4, "minute": 11}
